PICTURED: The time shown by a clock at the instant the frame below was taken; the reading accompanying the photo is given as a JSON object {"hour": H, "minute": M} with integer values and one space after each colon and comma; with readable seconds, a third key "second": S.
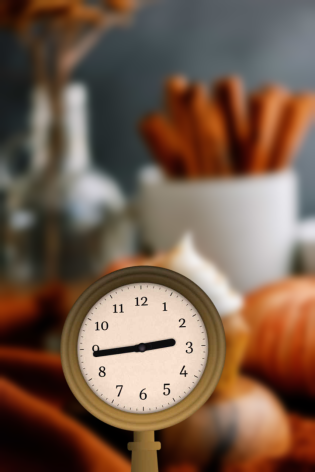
{"hour": 2, "minute": 44}
